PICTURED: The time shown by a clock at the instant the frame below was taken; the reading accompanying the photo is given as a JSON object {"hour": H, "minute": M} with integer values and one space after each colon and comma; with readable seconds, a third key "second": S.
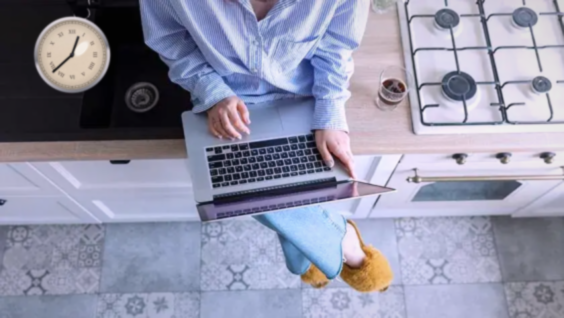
{"hour": 12, "minute": 38}
